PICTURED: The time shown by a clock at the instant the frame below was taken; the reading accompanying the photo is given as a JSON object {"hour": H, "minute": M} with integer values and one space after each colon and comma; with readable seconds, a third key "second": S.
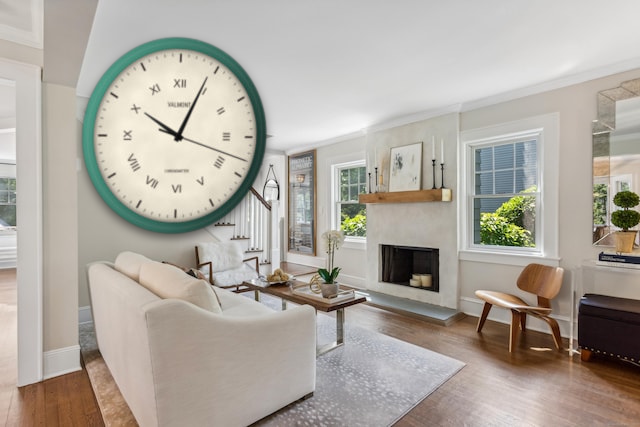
{"hour": 10, "minute": 4, "second": 18}
